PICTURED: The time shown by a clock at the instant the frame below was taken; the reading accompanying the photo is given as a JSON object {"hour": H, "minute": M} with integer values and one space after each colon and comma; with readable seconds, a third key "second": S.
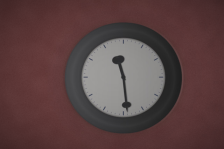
{"hour": 11, "minute": 29}
